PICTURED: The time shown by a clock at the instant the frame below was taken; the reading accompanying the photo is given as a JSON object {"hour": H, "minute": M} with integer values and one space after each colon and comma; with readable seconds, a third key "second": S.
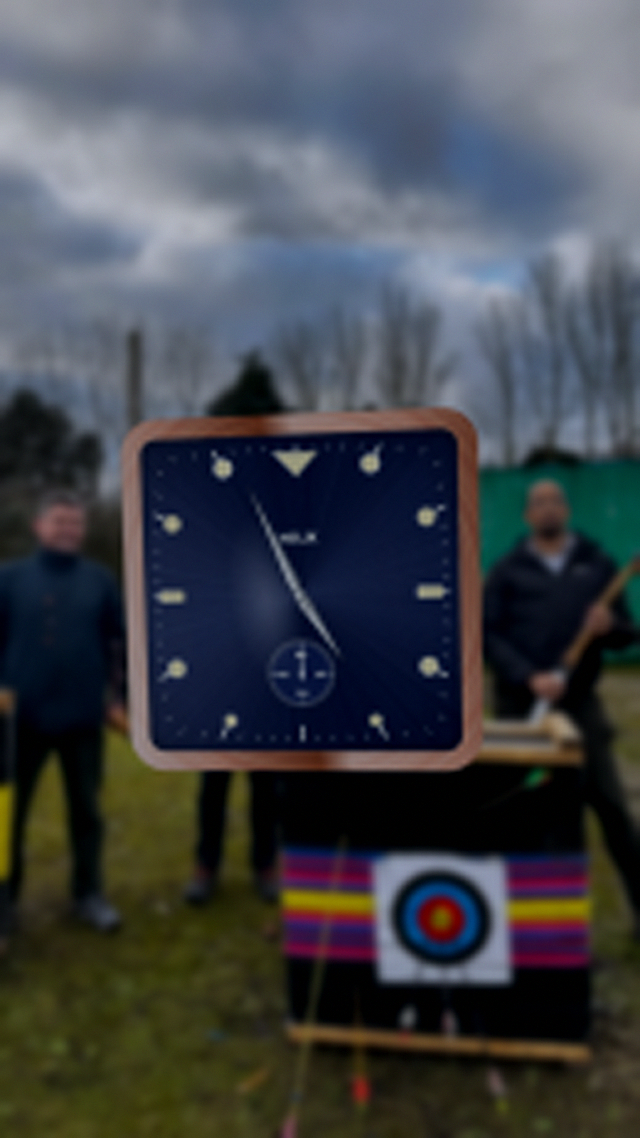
{"hour": 4, "minute": 56}
